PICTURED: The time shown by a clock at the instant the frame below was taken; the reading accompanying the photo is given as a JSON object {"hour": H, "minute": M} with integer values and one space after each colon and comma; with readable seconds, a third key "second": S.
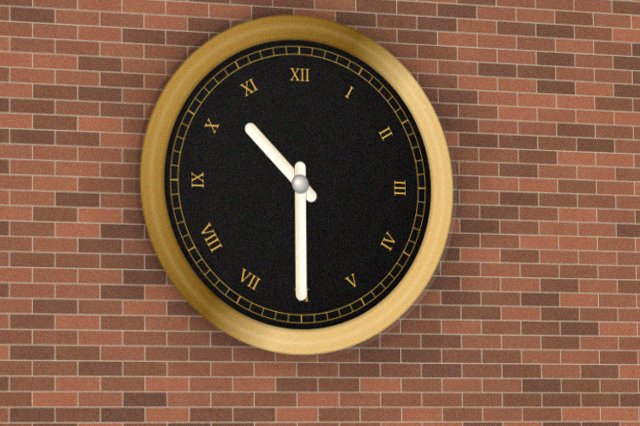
{"hour": 10, "minute": 30}
